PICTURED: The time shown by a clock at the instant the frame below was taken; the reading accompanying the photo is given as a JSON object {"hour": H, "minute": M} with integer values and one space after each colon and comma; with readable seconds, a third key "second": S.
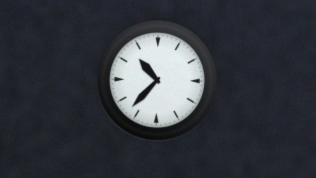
{"hour": 10, "minute": 37}
